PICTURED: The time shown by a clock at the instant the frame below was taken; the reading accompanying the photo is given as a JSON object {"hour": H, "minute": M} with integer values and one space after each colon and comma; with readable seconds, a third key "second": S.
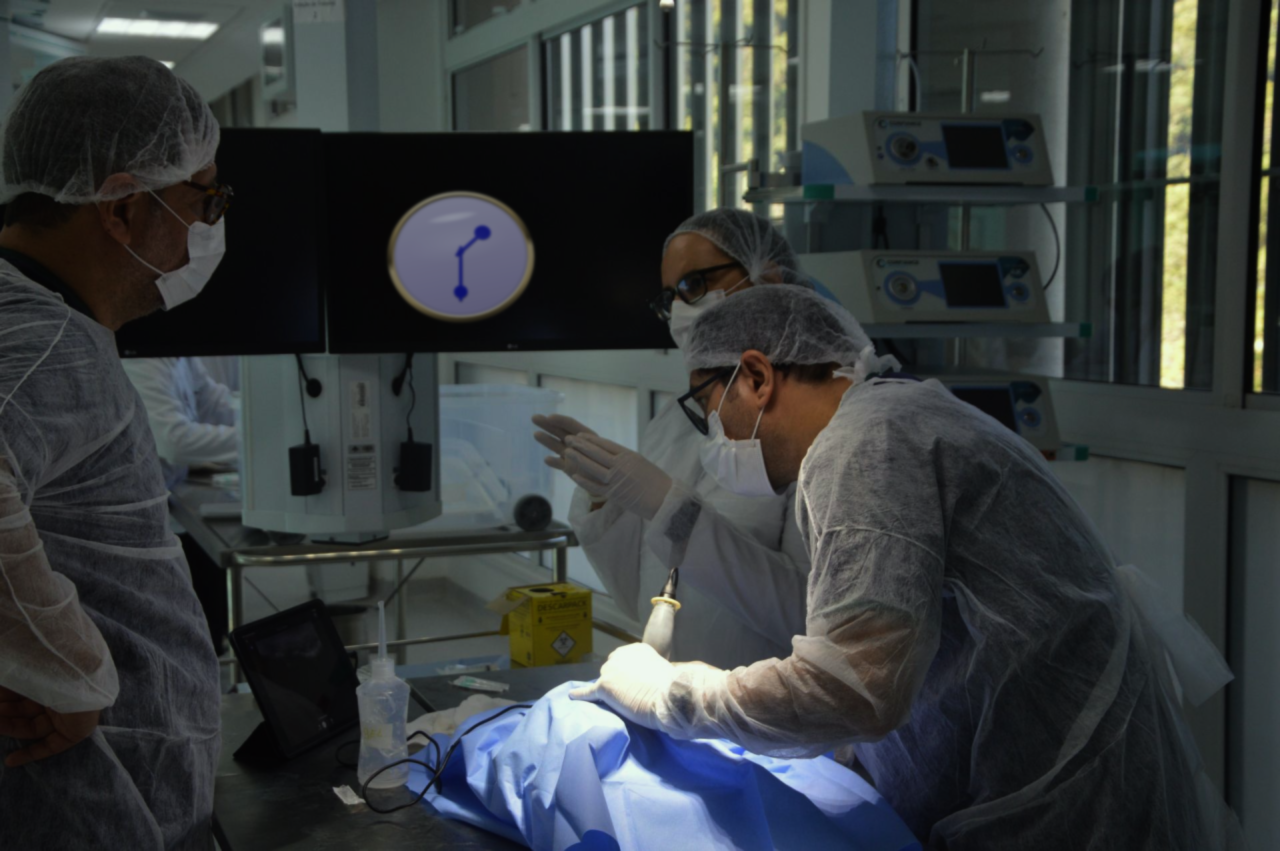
{"hour": 1, "minute": 30}
